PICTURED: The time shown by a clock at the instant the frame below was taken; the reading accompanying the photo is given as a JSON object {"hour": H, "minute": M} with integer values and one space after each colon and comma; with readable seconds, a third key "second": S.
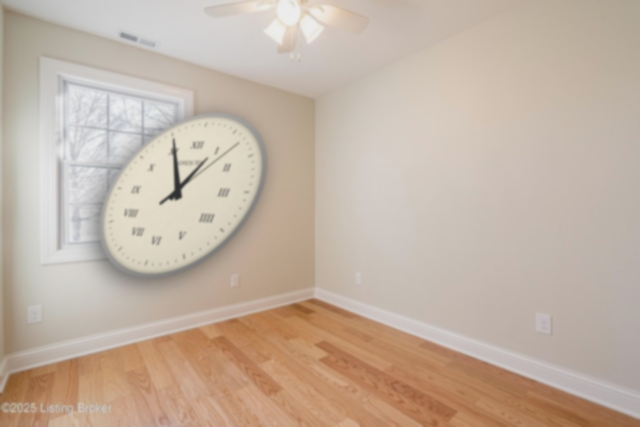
{"hour": 12, "minute": 55, "second": 7}
